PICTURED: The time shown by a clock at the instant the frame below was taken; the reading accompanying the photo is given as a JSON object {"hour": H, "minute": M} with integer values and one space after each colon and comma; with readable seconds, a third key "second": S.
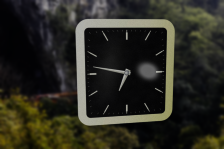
{"hour": 6, "minute": 47}
